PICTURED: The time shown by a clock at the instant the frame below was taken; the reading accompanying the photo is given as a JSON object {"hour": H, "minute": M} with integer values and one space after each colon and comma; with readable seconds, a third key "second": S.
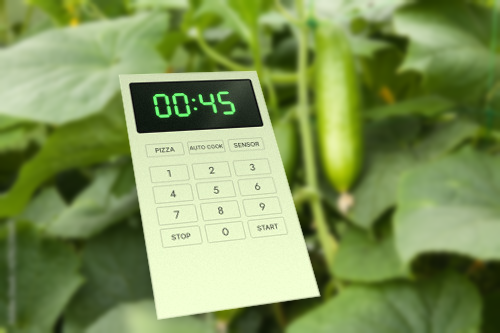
{"hour": 0, "minute": 45}
